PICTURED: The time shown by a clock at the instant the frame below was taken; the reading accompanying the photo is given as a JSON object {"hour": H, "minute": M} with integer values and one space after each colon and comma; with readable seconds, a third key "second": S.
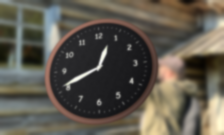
{"hour": 12, "minute": 41}
